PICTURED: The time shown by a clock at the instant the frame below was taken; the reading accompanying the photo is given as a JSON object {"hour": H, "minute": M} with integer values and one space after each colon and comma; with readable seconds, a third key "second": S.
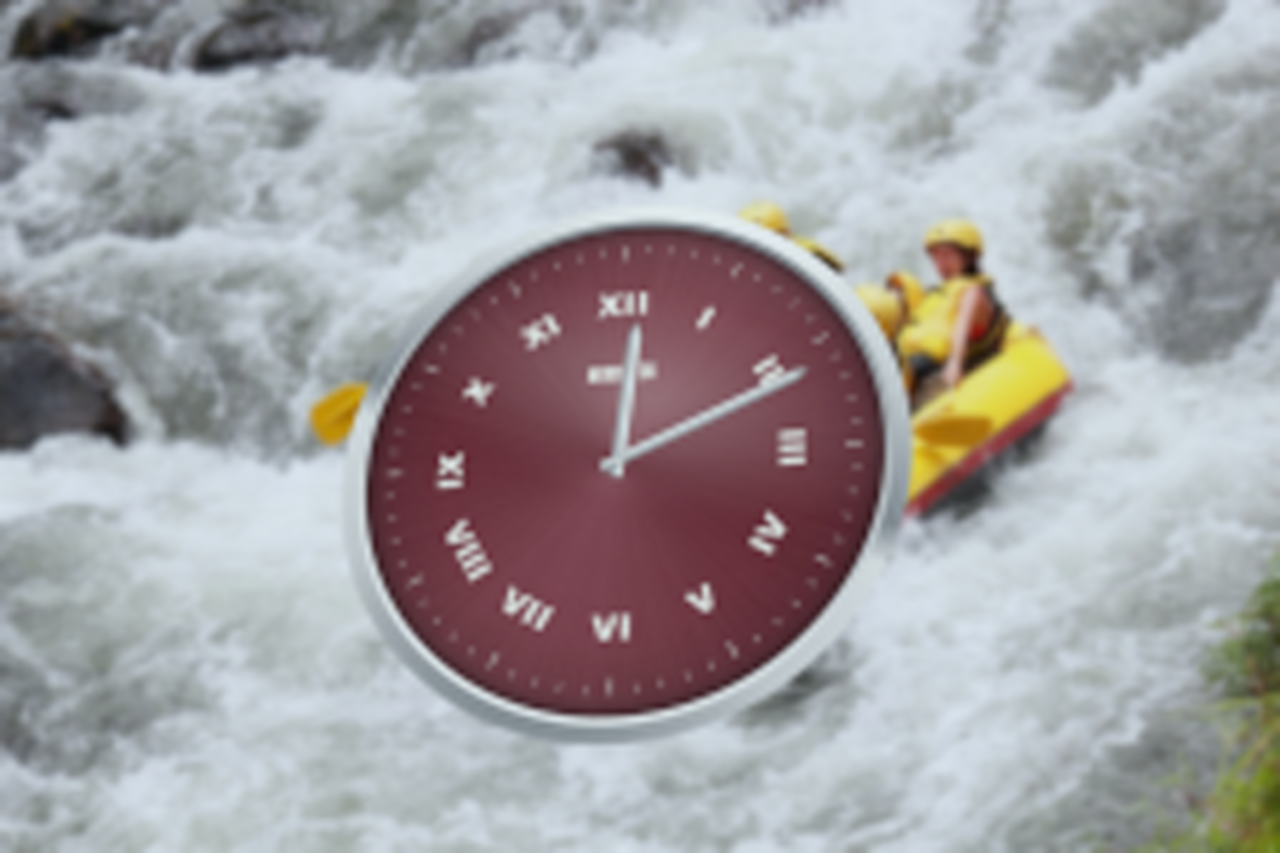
{"hour": 12, "minute": 11}
